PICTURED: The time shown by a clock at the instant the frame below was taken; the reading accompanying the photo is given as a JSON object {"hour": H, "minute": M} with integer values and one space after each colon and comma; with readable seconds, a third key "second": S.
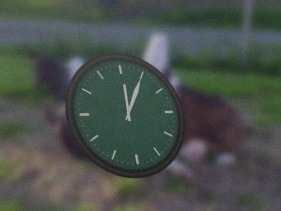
{"hour": 12, "minute": 5}
